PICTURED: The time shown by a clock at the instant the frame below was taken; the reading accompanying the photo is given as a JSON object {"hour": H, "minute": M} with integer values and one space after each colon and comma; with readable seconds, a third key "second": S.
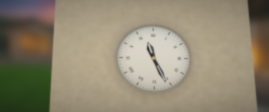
{"hour": 11, "minute": 26}
